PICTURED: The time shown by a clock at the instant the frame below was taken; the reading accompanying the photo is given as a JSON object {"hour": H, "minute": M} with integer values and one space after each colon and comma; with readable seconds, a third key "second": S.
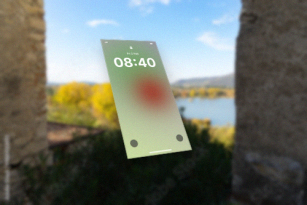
{"hour": 8, "minute": 40}
